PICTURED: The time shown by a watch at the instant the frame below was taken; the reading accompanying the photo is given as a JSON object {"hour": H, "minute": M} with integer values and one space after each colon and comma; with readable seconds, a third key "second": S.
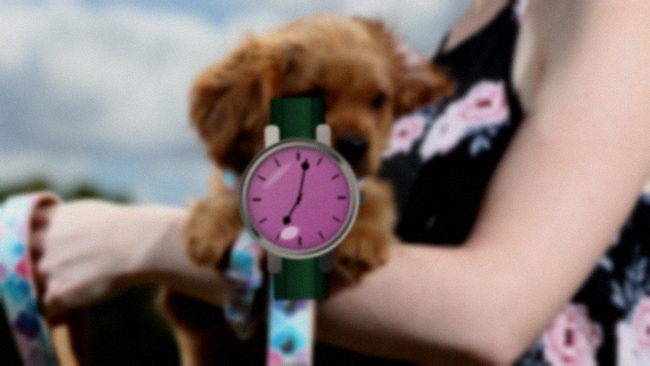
{"hour": 7, "minute": 2}
